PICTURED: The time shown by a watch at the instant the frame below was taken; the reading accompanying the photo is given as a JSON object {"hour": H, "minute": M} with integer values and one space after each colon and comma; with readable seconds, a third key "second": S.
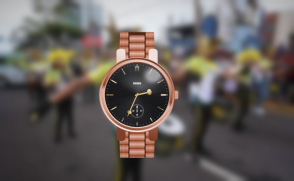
{"hour": 2, "minute": 34}
